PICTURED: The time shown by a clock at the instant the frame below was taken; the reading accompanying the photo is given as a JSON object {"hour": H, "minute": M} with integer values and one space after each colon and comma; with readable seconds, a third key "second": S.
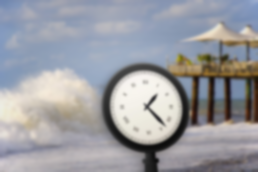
{"hour": 1, "minute": 23}
